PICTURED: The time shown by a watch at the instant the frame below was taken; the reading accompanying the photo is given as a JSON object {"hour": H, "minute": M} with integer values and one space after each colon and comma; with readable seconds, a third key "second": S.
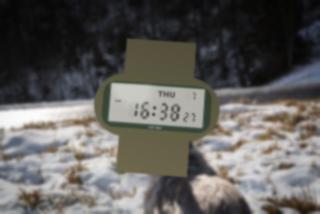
{"hour": 16, "minute": 38}
